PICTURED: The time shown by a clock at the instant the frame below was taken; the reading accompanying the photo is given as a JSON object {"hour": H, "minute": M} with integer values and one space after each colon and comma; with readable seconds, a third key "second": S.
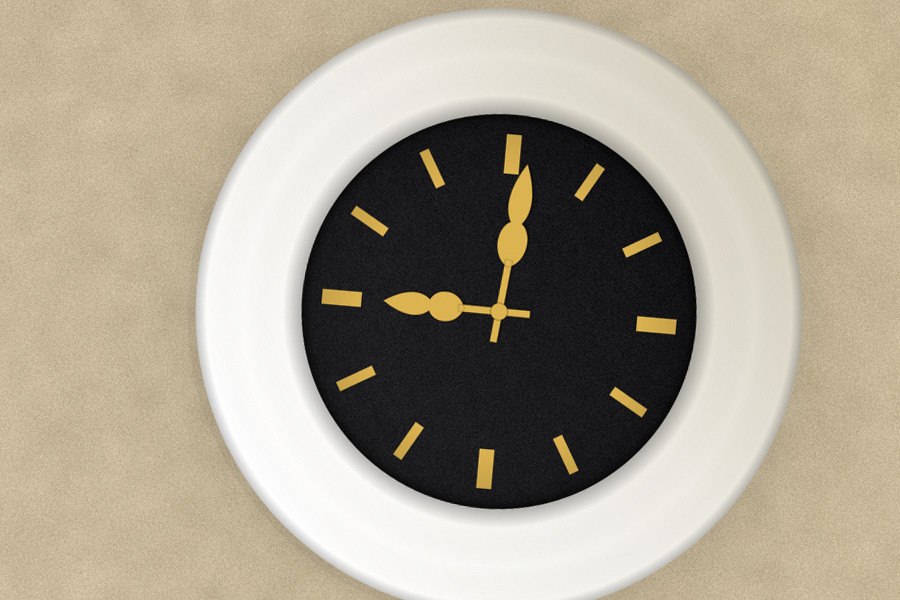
{"hour": 9, "minute": 1}
